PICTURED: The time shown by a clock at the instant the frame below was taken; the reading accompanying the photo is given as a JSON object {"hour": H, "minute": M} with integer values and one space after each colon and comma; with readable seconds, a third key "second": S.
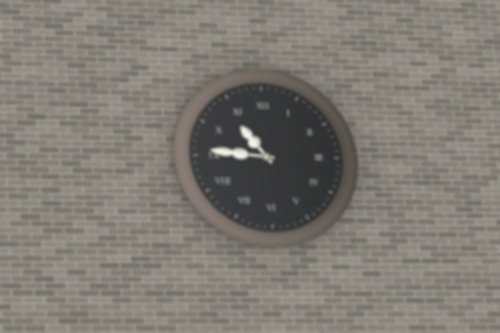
{"hour": 10, "minute": 46}
